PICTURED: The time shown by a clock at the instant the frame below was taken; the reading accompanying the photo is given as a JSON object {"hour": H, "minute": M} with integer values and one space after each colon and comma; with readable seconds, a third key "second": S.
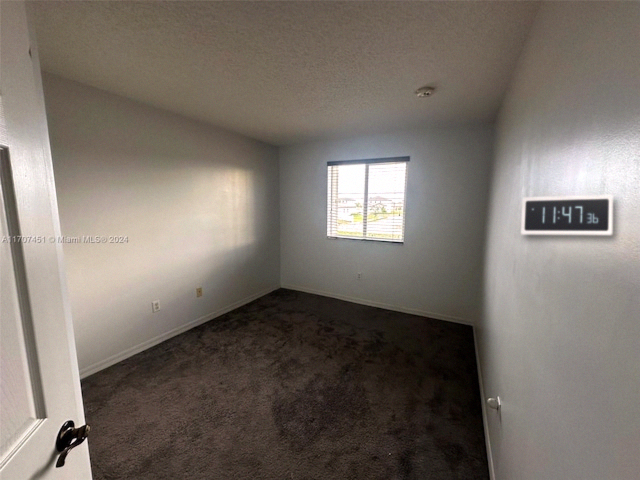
{"hour": 11, "minute": 47}
